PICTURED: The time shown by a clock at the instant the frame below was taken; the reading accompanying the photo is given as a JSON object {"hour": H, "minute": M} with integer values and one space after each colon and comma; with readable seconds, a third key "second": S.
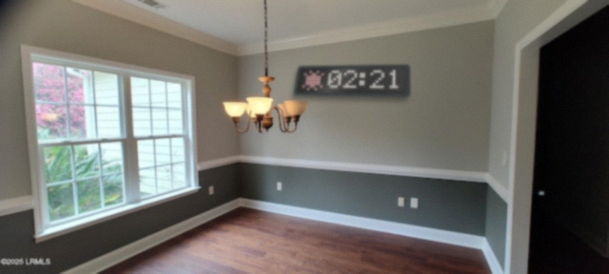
{"hour": 2, "minute": 21}
